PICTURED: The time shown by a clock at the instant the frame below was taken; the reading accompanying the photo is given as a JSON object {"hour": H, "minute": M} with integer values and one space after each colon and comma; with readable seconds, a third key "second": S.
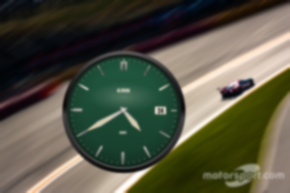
{"hour": 4, "minute": 40}
